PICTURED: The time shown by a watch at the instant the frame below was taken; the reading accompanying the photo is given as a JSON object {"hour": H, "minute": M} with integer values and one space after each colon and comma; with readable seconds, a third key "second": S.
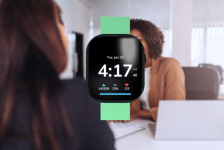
{"hour": 4, "minute": 17}
